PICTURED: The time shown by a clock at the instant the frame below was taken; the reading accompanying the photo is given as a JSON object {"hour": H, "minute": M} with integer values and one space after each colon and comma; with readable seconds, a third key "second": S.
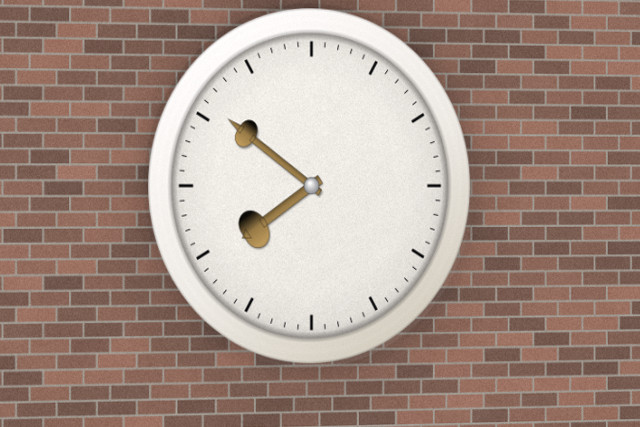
{"hour": 7, "minute": 51}
